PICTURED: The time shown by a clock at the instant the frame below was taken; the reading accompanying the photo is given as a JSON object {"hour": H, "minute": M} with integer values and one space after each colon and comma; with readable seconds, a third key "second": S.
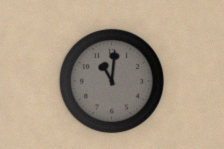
{"hour": 11, "minute": 1}
